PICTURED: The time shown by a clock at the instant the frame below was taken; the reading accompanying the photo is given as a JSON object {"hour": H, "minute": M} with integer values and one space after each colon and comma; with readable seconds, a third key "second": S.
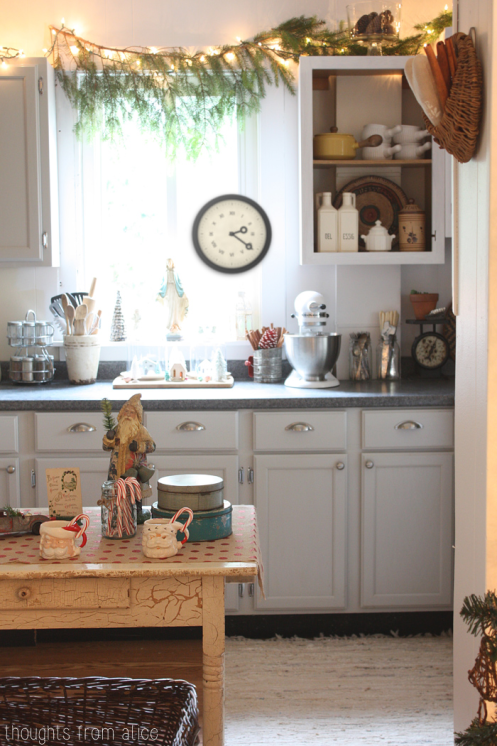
{"hour": 2, "minute": 21}
